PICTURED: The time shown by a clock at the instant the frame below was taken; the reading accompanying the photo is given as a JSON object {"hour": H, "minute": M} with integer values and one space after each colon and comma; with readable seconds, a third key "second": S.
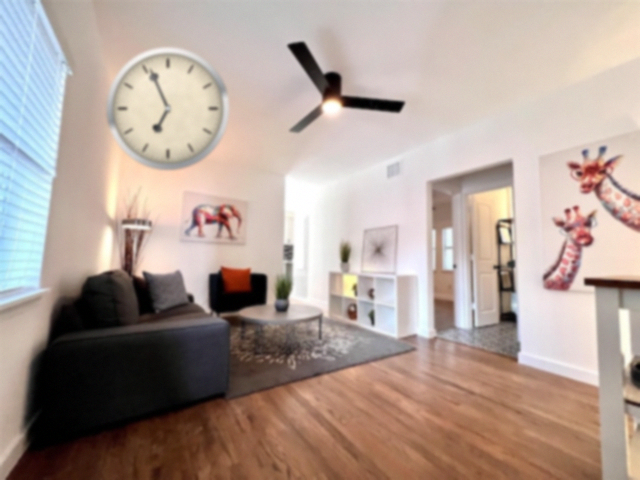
{"hour": 6, "minute": 56}
